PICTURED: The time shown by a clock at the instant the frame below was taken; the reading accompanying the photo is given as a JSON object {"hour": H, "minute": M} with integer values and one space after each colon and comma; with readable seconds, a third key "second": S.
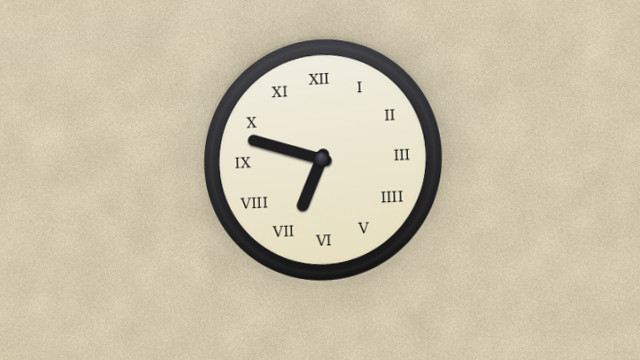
{"hour": 6, "minute": 48}
